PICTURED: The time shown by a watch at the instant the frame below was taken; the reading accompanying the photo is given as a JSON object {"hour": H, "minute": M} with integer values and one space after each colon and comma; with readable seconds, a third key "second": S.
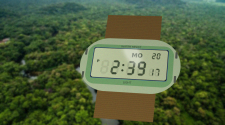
{"hour": 2, "minute": 39, "second": 17}
